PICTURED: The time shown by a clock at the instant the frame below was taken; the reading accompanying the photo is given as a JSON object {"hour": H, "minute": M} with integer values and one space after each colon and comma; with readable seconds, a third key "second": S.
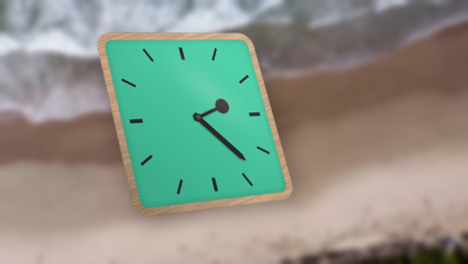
{"hour": 2, "minute": 23}
